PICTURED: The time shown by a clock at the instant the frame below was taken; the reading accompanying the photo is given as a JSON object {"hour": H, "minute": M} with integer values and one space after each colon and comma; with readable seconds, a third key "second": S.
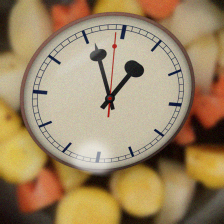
{"hour": 12, "minute": 55, "second": 59}
